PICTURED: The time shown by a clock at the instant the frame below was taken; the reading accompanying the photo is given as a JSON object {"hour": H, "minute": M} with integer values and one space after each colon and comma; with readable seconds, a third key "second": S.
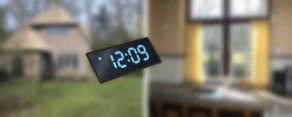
{"hour": 12, "minute": 9}
